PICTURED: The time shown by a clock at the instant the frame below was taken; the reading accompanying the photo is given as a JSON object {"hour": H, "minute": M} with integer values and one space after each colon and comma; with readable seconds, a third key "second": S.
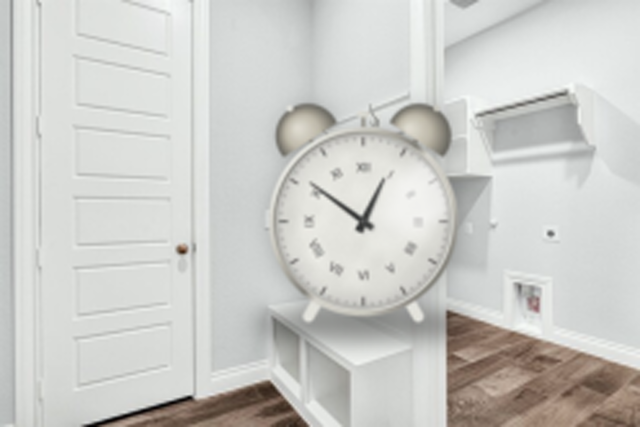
{"hour": 12, "minute": 51}
